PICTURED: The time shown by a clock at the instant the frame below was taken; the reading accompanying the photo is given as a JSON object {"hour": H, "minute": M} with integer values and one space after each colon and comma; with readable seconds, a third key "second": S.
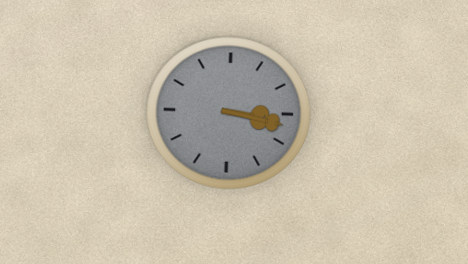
{"hour": 3, "minute": 17}
